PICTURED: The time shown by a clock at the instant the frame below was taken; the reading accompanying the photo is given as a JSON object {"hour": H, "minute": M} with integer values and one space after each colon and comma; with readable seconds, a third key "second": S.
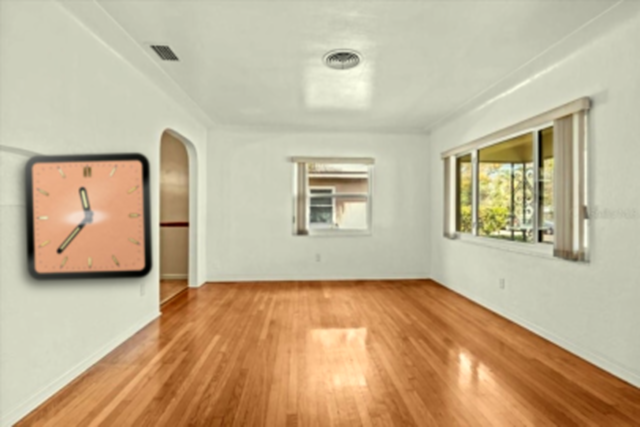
{"hour": 11, "minute": 37}
